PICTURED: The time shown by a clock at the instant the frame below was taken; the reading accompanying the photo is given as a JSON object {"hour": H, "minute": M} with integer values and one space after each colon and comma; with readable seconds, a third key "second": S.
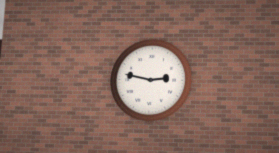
{"hour": 2, "minute": 47}
